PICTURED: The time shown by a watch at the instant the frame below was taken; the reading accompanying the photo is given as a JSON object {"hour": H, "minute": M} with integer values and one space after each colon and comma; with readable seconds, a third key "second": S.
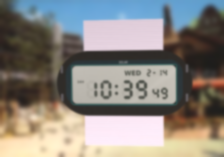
{"hour": 10, "minute": 39, "second": 49}
